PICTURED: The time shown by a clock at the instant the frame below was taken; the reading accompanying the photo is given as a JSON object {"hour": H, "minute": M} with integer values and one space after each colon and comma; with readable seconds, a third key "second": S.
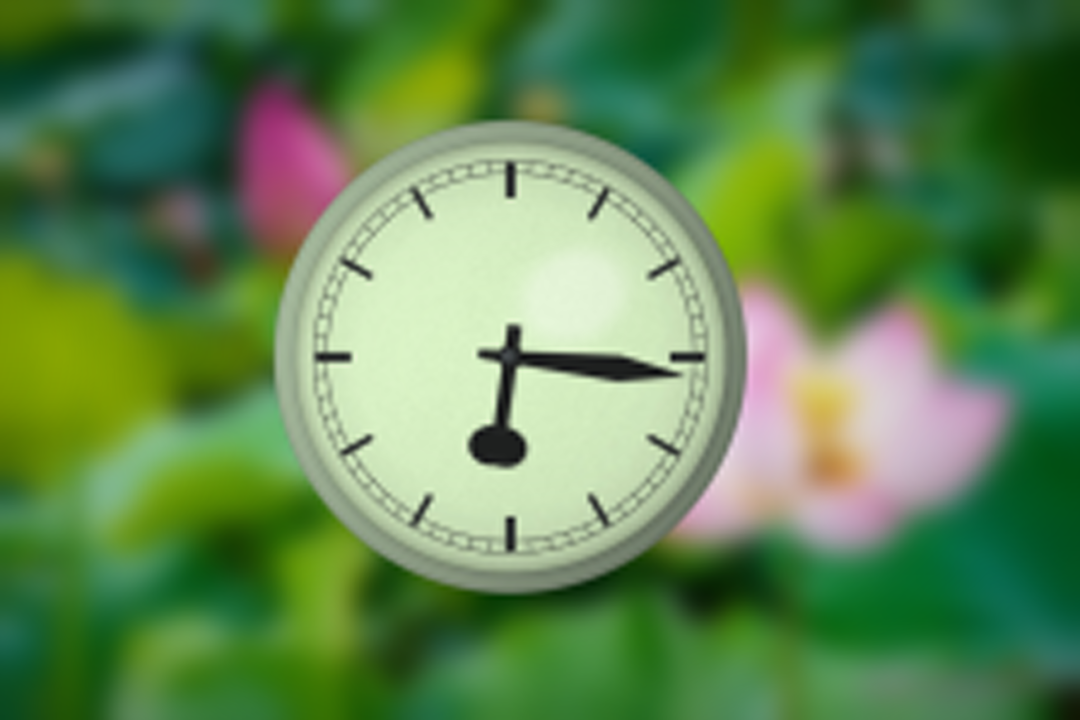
{"hour": 6, "minute": 16}
